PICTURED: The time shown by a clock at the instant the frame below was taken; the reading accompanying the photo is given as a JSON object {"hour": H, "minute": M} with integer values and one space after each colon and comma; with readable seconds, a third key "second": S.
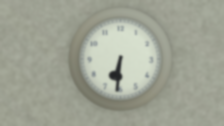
{"hour": 6, "minute": 31}
